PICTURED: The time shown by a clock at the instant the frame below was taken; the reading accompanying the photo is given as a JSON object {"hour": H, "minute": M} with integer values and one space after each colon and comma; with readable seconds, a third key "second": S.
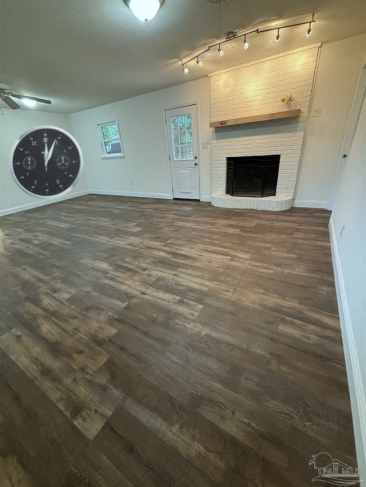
{"hour": 12, "minute": 4}
